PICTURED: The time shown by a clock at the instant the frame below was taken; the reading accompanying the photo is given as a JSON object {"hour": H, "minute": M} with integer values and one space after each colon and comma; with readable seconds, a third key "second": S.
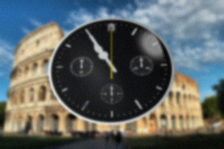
{"hour": 10, "minute": 55}
